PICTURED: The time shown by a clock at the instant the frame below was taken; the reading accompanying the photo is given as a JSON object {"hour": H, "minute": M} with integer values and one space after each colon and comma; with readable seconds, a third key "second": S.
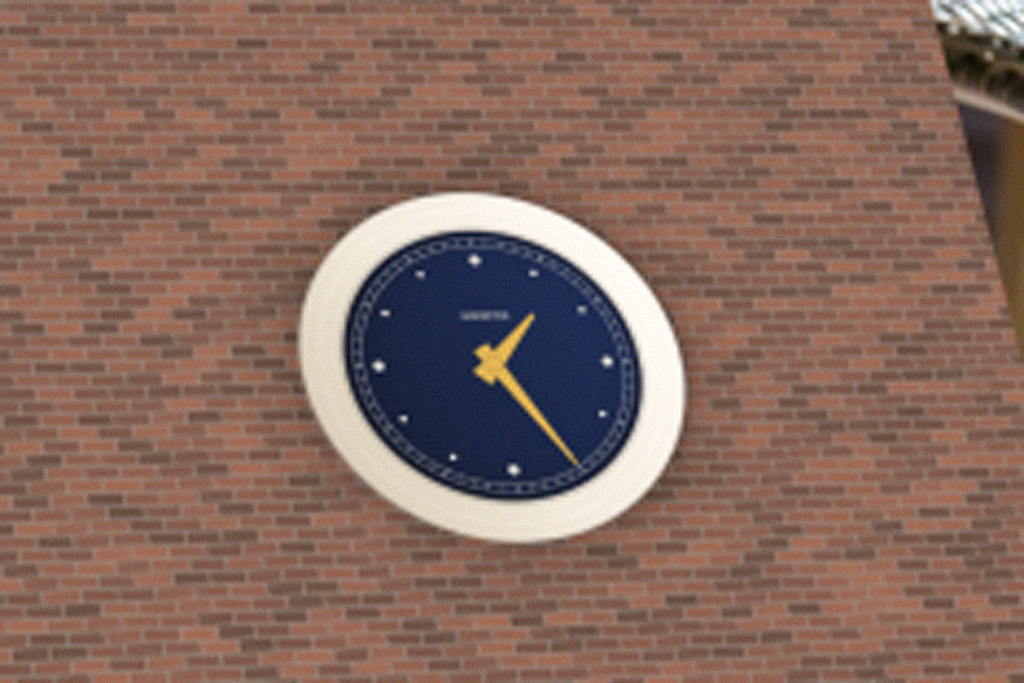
{"hour": 1, "minute": 25}
